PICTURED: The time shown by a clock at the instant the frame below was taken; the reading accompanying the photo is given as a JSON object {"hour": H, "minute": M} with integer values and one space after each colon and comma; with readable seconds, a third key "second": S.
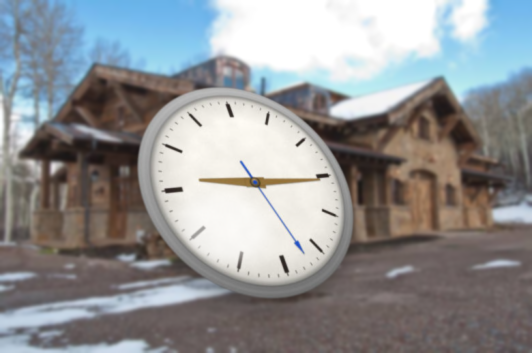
{"hour": 9, "minute": 15, "second": 27}
